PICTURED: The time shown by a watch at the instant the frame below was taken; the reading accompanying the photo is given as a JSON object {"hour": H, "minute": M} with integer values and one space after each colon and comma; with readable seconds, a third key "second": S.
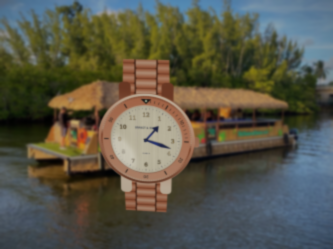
{"hour": 1, "minute": 18}
